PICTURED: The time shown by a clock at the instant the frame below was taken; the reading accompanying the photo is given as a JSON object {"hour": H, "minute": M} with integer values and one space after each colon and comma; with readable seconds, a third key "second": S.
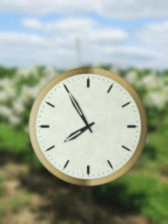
{"hour": 7, "minute": 55}
